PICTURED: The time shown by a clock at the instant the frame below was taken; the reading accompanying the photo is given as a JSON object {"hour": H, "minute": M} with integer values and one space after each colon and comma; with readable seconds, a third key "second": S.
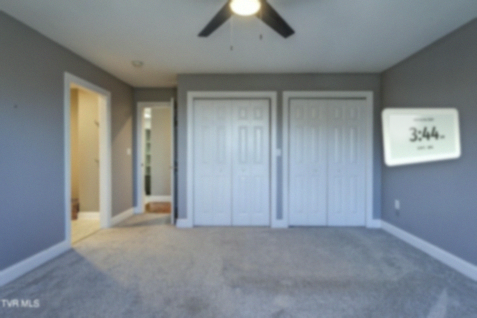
{"hour": 3, "minute": 44}
